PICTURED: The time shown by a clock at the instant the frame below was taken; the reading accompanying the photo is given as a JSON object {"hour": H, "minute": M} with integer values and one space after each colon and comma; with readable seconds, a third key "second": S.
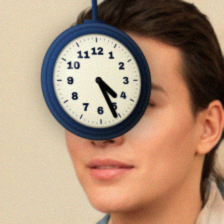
{"hour": 4, "minute": 26}
